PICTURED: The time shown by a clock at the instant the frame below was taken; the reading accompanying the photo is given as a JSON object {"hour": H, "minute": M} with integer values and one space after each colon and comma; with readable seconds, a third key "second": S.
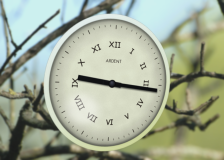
{"hour": 9, "minute": 16}
